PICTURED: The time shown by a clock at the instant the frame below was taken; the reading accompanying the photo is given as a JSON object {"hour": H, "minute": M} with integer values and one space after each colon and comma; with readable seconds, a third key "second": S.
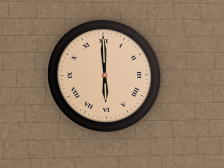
{"hour": 6, "minute": 0}
